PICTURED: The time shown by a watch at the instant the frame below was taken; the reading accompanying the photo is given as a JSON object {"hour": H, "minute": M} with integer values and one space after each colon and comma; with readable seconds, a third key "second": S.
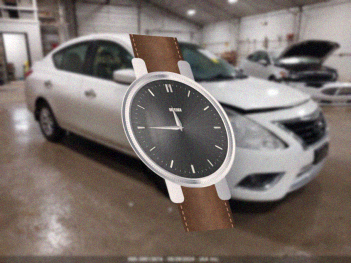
{"hour": 11, "minute": 45}
